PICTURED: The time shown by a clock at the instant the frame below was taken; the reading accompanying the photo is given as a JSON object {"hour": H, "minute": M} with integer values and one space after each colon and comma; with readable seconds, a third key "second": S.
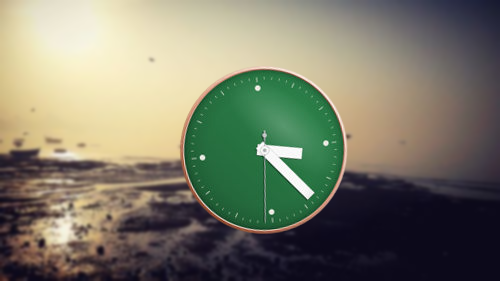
{"hour": 3, "minute": 23, "second": 31}
